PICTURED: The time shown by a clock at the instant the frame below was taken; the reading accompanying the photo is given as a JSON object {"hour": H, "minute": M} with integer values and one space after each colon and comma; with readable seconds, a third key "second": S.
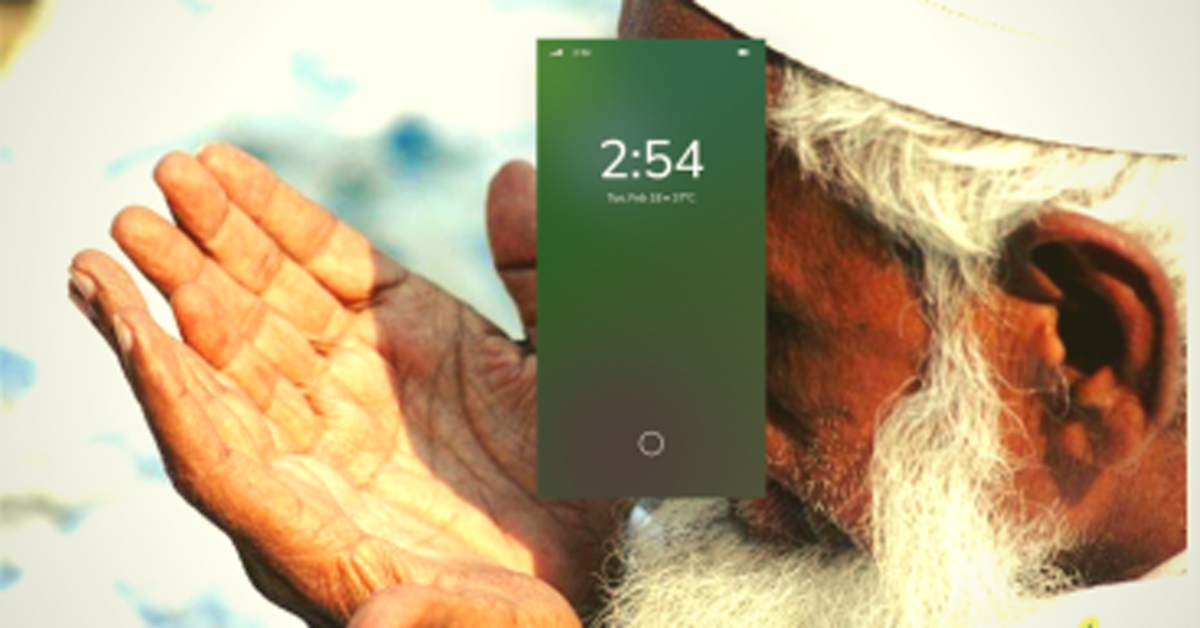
{"hour": 2, "minute": 54}
